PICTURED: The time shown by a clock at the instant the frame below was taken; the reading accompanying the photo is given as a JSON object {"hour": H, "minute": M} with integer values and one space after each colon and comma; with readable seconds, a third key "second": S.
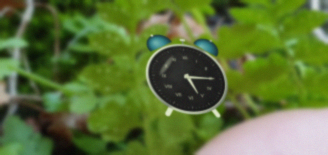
{"hour": 5, "minute": 15}
